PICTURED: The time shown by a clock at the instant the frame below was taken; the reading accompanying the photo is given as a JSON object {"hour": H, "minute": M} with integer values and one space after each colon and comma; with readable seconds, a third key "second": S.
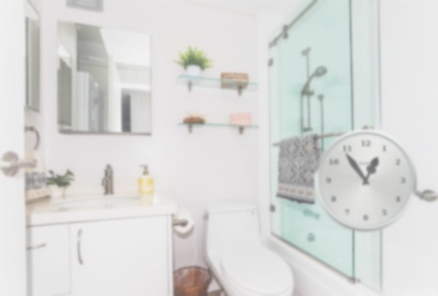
{"hour": 12, "minute": 54}
